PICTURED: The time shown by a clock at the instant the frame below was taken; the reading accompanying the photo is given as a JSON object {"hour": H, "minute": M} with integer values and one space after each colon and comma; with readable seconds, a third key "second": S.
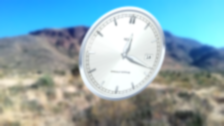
{"hour": 12, "minute": 18}
